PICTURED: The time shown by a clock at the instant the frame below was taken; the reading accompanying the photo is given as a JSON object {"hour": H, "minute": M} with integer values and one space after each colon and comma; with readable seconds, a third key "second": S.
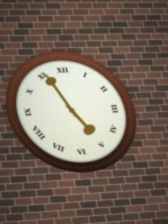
{"hour": 4, "minute": 56}
